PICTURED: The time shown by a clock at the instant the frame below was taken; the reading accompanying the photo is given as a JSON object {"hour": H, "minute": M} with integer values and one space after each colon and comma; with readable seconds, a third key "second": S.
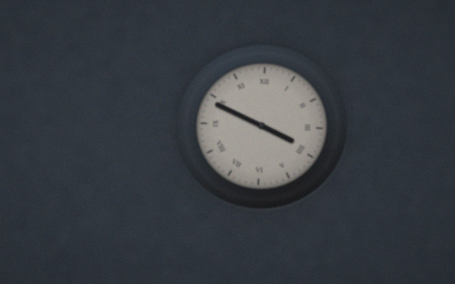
{"hour": 3, "minute": 49}
